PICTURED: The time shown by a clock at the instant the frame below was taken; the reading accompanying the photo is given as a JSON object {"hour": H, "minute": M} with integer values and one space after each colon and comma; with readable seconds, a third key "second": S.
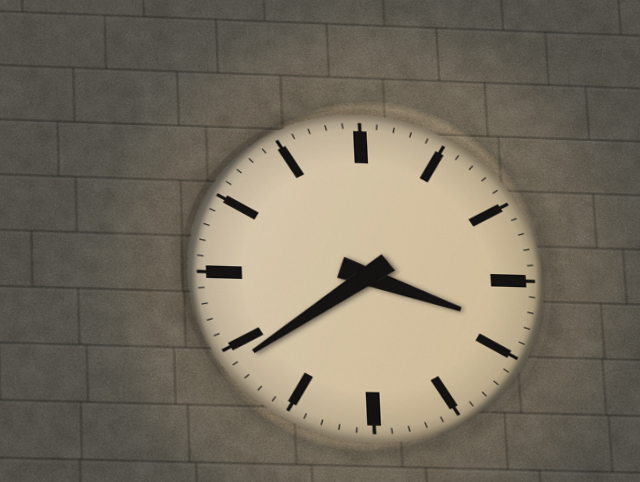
{"hour": 3, "minute": 39}
